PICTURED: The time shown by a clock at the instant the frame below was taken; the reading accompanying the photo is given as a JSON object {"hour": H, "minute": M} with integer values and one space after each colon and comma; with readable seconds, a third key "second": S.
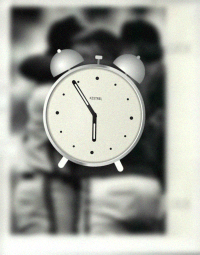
{"hour": 5, "minute": 54}
